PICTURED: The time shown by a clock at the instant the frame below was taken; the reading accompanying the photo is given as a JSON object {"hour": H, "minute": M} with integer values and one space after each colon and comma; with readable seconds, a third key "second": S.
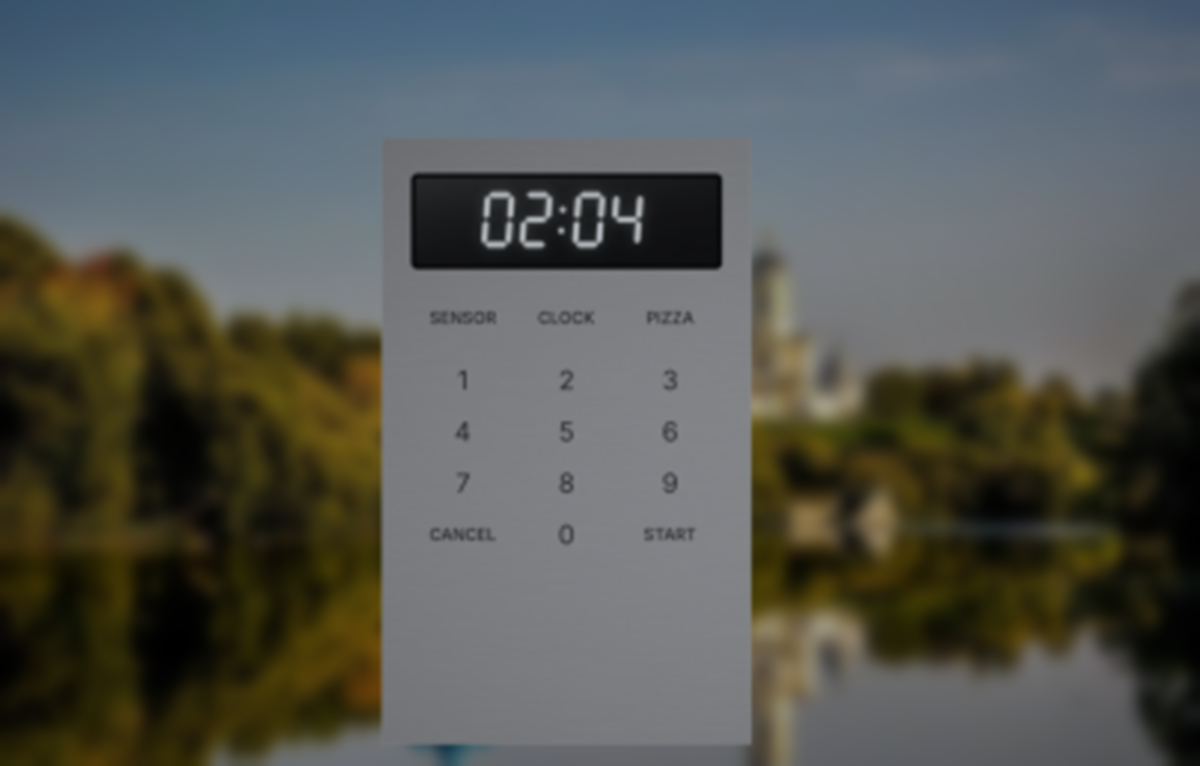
{"hour": 2, "minute": 4}
